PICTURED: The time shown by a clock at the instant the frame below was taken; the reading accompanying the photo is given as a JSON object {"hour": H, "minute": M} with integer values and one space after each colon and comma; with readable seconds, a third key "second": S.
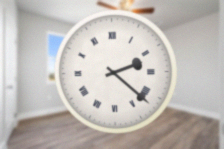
{"hour": 2, "minute": 22}
